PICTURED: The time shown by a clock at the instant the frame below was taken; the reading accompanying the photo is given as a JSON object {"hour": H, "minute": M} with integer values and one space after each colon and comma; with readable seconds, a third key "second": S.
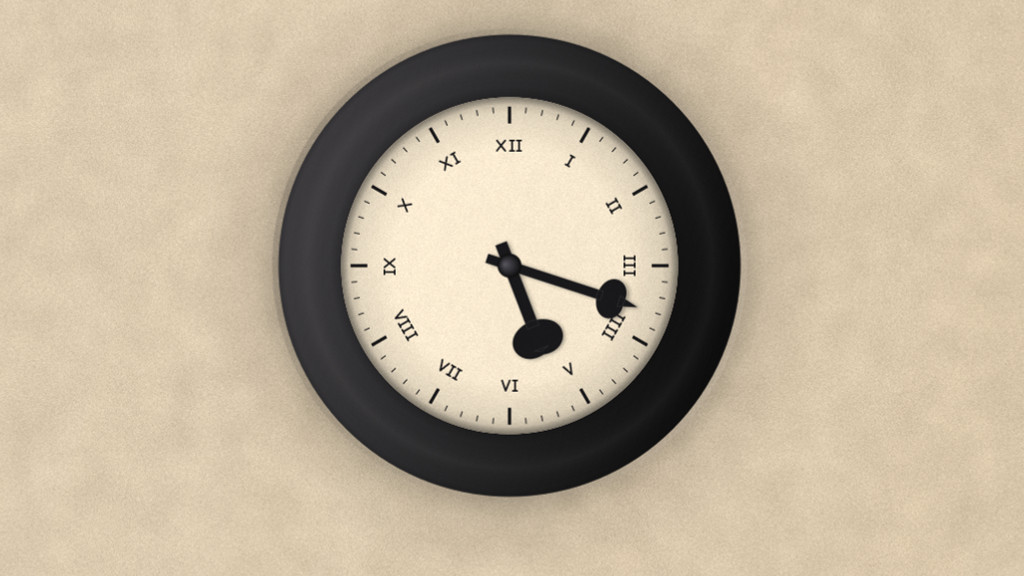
{"hour": 5, "minute": 18}
